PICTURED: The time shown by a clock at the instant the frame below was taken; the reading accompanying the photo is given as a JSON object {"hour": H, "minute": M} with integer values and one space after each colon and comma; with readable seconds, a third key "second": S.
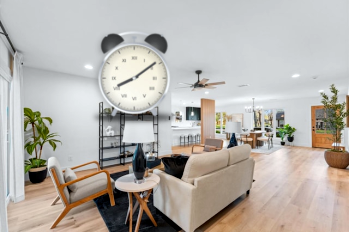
{"hour": 8, "minute": 9}
